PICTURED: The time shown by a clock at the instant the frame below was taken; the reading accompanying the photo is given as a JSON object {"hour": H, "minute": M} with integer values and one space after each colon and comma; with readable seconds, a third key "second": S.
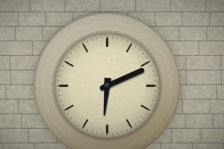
{"hour": 6, "minute": 11}
